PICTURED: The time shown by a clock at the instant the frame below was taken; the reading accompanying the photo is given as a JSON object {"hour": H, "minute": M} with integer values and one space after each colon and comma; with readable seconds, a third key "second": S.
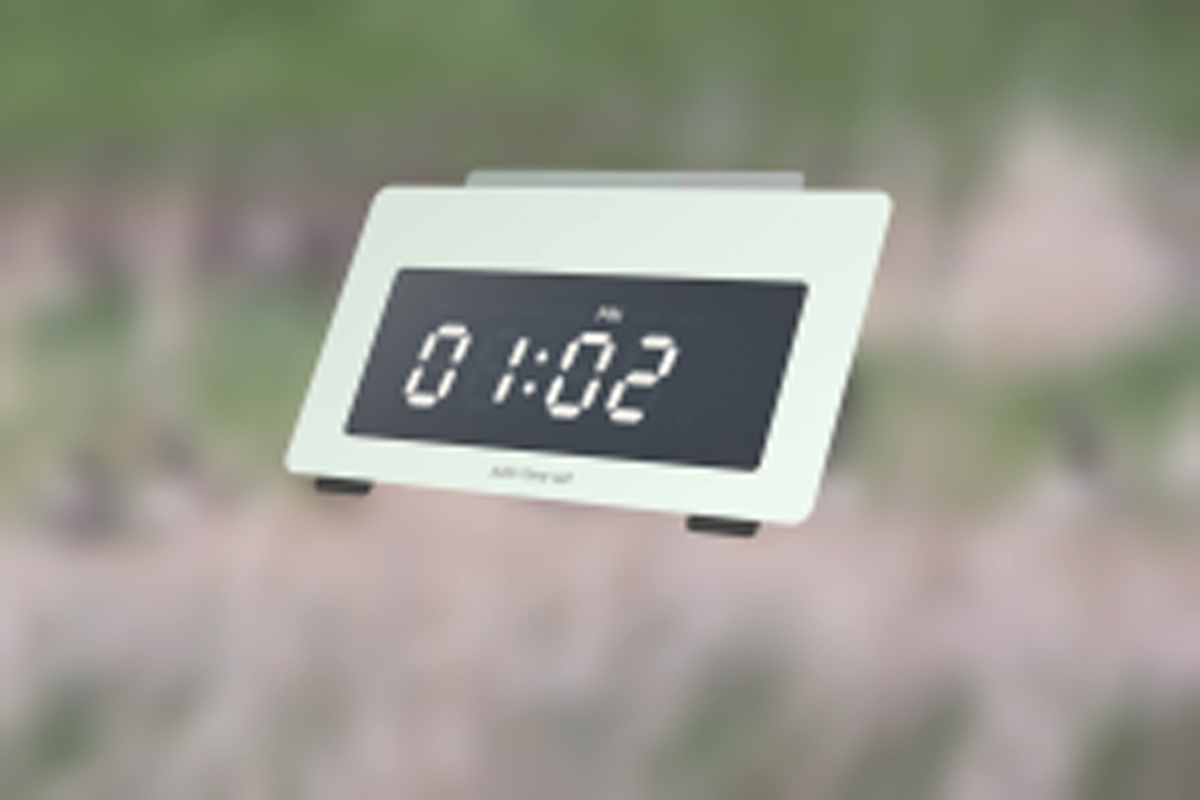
{"hour": 1, "minute": 2}
